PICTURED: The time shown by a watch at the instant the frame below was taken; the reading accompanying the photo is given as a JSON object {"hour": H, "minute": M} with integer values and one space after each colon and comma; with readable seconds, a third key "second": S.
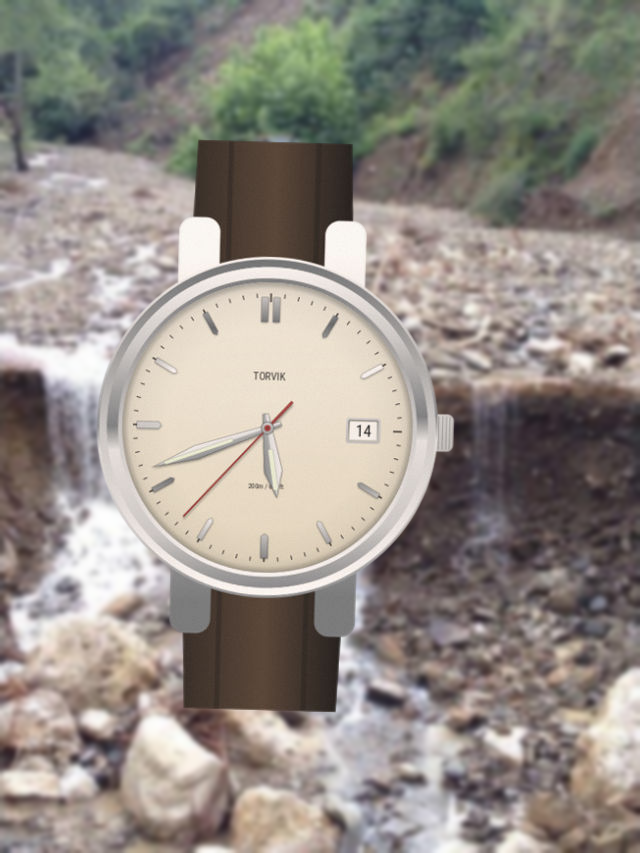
{"hour": 5, "minute": 41, "second": 37}
